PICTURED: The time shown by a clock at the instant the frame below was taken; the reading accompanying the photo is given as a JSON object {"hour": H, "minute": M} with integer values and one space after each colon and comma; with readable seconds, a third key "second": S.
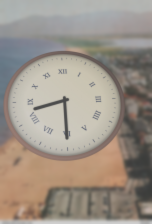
{"hour": 8, "minute": 30}
